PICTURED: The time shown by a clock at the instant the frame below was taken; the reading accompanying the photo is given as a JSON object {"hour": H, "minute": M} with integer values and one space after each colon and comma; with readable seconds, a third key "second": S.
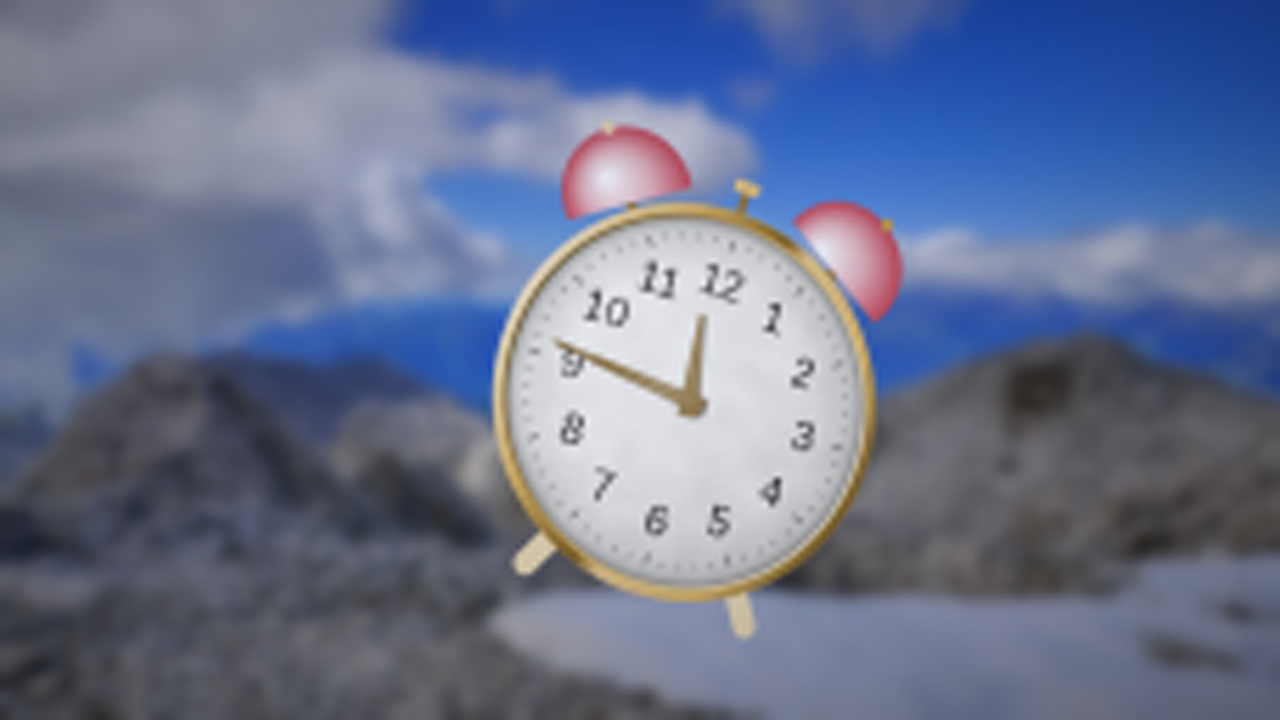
{"hour": 11, "minute": 46}
